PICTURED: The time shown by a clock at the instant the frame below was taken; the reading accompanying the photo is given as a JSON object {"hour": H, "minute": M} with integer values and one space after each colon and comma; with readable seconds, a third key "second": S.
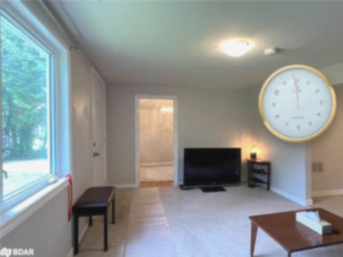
{"hour": 11, "minute": 59}
